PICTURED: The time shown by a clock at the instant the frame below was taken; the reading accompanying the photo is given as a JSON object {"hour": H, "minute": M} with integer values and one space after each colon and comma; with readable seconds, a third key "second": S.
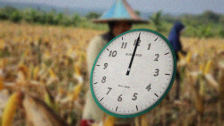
{"hour": 12, "minute": 0}
